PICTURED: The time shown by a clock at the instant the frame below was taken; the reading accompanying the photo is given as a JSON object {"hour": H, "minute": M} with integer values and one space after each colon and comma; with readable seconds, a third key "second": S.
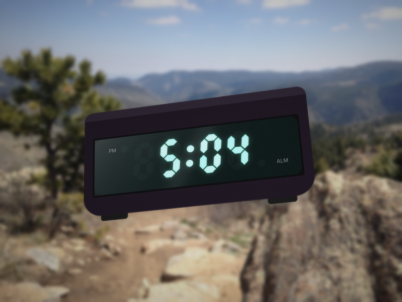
{"hour": 5, "minute": 4}
